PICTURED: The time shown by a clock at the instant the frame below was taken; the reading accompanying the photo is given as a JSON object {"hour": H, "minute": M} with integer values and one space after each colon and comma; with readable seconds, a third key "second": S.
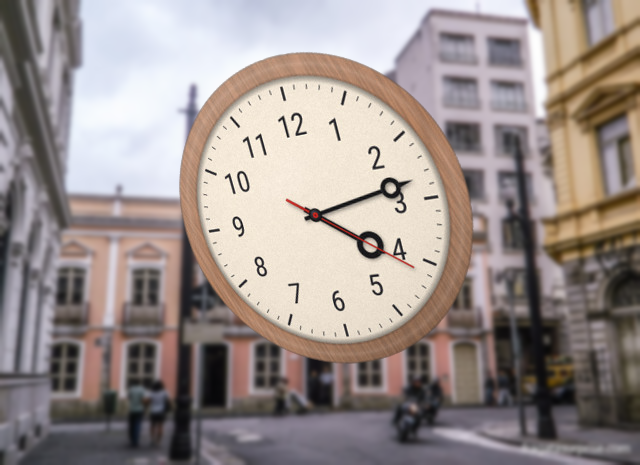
{"hour": 4, "minute": 13, "second": 21}
